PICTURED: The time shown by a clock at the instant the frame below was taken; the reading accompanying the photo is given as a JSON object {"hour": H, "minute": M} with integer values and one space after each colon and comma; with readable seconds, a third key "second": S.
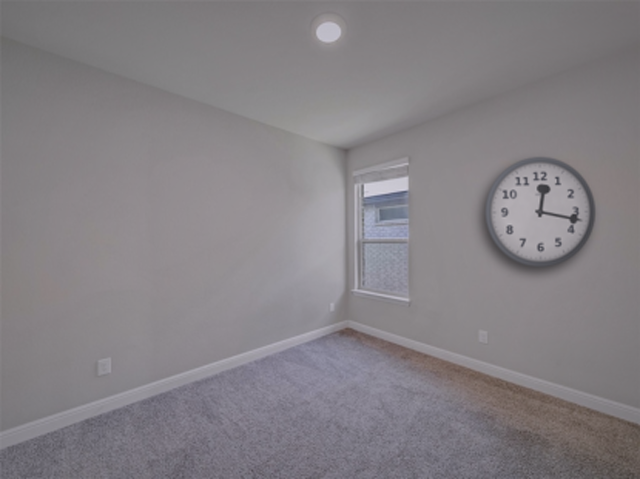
{"hour": 12, "minute": 17}
